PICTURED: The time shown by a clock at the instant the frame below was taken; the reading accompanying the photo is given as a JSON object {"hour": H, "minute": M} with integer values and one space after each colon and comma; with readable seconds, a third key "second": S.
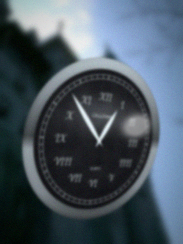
{"hour": 12, "minute": 53}
